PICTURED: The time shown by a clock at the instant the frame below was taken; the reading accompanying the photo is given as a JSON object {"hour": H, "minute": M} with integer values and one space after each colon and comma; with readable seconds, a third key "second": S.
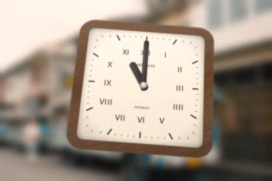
{"hour": 11, "minute": 0}
